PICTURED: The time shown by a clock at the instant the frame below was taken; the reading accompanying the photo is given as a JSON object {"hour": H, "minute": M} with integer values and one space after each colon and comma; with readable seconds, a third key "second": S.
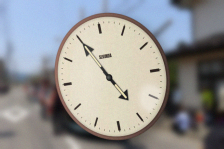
{"hour": 4, "minute": 55}
